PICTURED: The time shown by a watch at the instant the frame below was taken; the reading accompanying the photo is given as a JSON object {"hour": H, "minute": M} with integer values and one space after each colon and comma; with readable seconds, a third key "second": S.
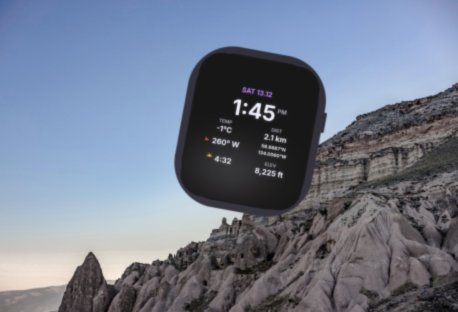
{"hour": 1, "minute": 45}
